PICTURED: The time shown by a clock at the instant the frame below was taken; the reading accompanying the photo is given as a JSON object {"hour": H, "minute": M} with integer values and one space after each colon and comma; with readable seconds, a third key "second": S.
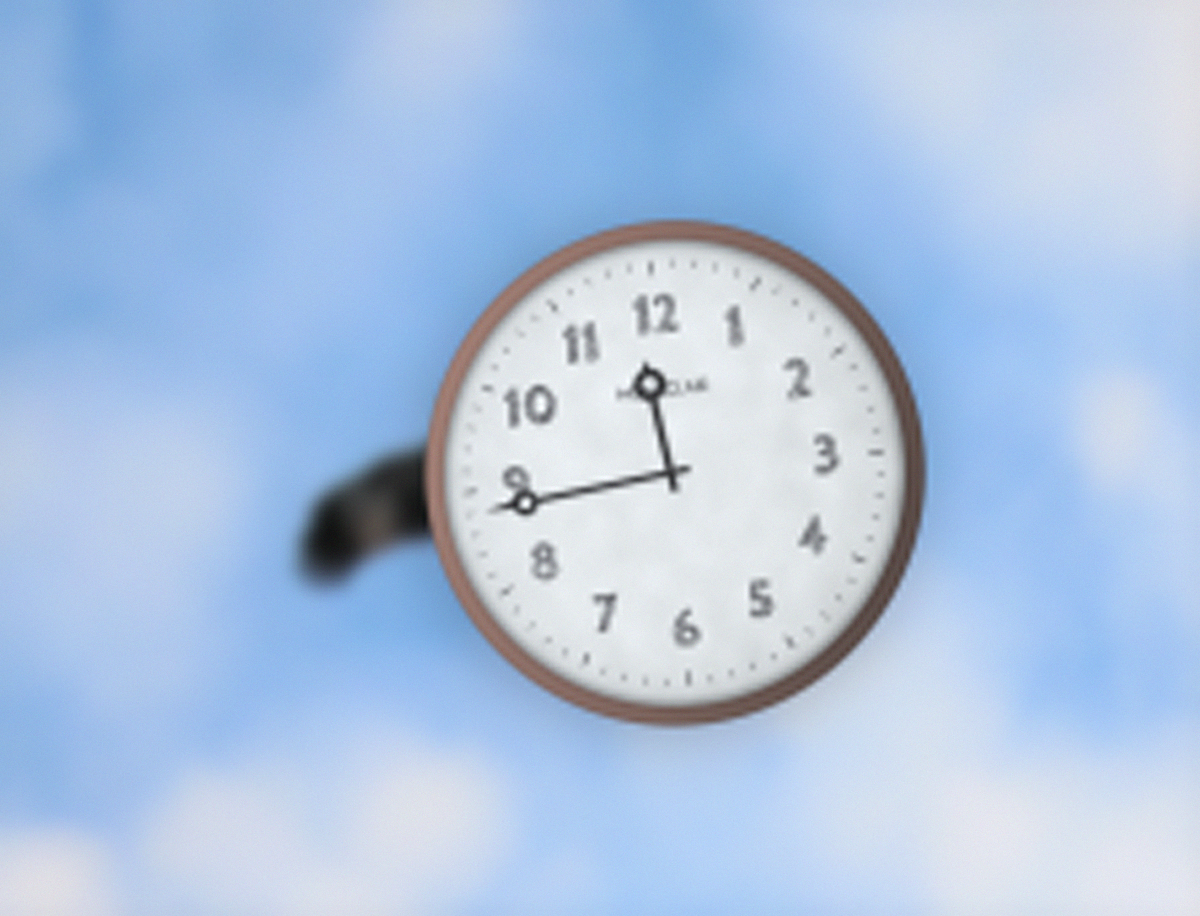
{"hour": 11, "minute": 44}
